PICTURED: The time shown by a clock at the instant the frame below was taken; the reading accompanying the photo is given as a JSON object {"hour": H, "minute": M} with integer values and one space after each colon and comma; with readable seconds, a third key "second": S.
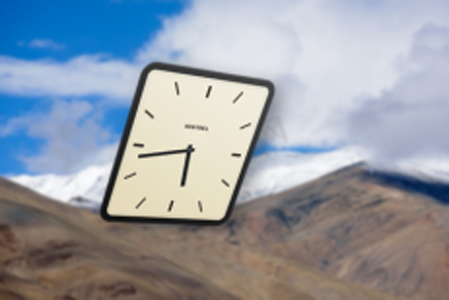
{"hour": 5, "minute": 43}
